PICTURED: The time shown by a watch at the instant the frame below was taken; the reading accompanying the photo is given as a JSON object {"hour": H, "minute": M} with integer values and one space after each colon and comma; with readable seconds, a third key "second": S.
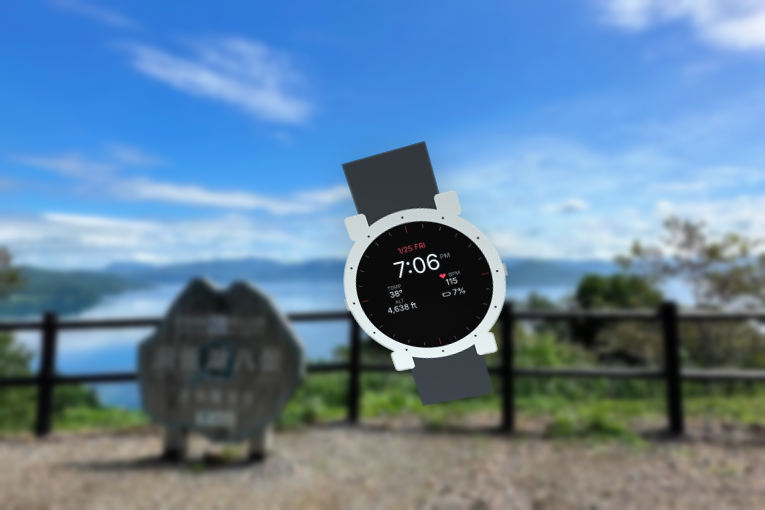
{"hour": 7, "minute": 6}
